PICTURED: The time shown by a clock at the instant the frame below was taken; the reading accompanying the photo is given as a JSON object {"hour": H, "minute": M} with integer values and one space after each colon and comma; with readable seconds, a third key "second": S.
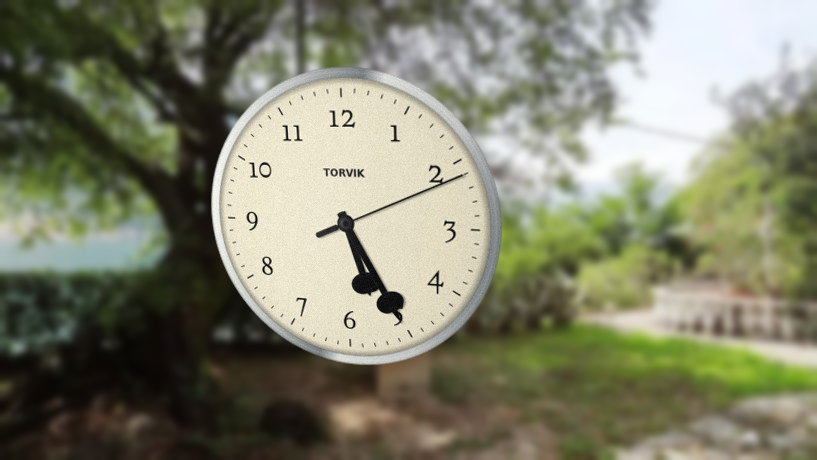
{"hour": 5, "minute": 25, "second": 11}
